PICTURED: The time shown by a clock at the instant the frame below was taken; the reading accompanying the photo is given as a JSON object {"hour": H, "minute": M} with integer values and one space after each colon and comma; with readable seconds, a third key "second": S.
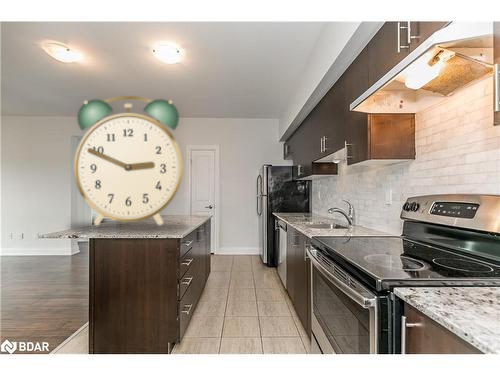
{"hour": 2, "minute": 49}
